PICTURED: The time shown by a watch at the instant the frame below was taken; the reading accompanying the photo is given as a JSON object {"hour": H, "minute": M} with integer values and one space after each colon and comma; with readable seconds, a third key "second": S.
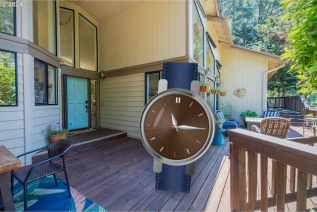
{"hour": 11, "minute": 15}
